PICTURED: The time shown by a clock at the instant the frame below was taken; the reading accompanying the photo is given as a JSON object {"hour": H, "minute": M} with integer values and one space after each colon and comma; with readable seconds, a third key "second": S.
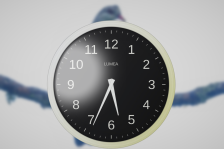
{"hour": 5, "minute": 34}
